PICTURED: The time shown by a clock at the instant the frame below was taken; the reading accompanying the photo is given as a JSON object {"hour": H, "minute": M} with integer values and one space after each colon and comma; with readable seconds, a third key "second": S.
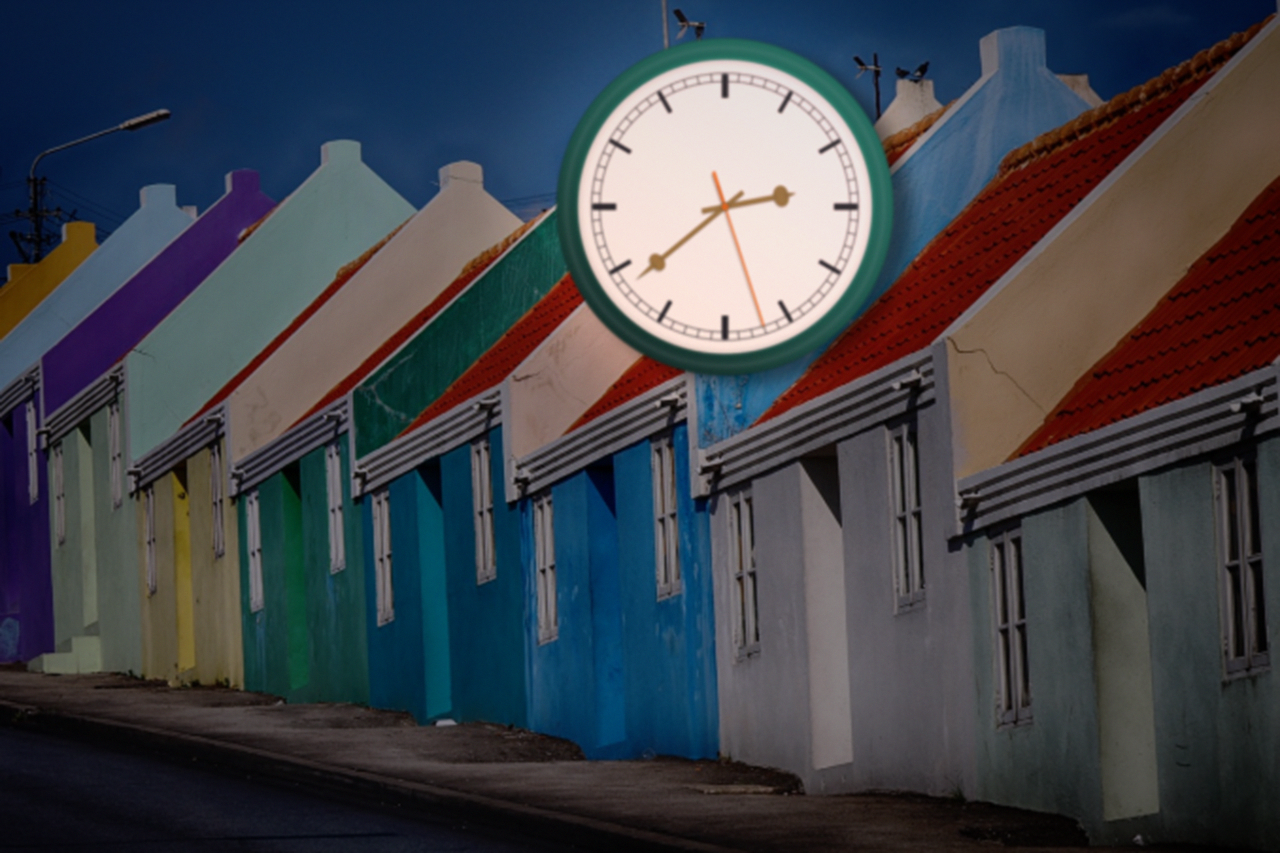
{"hour": 2, "minute": 38, "second": 27}
